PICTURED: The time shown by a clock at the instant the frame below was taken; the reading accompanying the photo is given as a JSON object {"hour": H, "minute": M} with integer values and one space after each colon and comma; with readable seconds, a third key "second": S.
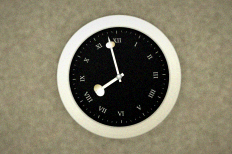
{"hour": 7, "minute": 58}
